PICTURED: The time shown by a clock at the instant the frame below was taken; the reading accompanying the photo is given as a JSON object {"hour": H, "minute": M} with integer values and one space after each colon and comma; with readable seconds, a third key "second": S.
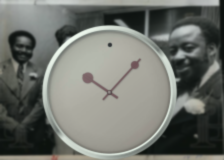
{"hour": 10, "minute": 7}
